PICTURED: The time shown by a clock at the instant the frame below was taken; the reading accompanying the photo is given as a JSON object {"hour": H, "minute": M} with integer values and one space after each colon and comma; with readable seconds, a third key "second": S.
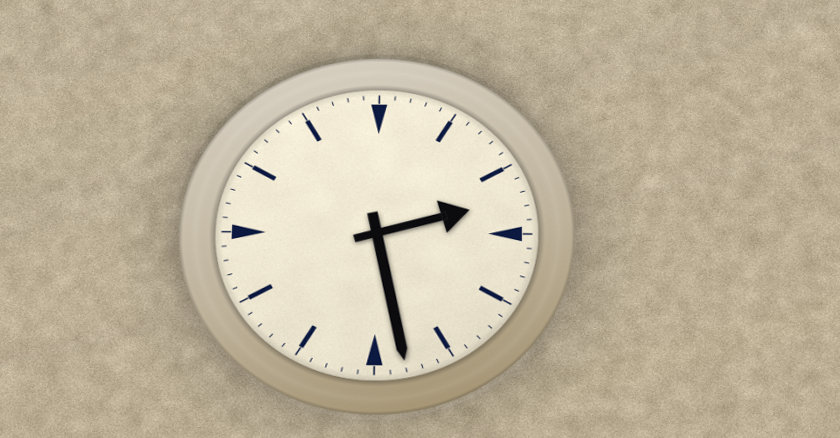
{"hour": 2, "minute": 28}
